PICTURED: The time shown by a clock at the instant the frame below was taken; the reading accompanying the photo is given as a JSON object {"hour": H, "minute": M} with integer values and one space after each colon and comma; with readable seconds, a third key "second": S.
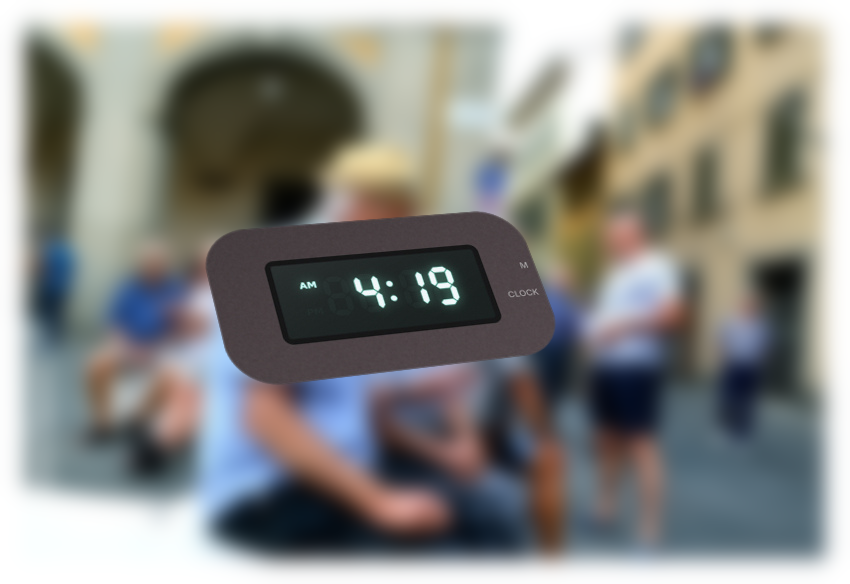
{"hour": 4, "minute": 19}
